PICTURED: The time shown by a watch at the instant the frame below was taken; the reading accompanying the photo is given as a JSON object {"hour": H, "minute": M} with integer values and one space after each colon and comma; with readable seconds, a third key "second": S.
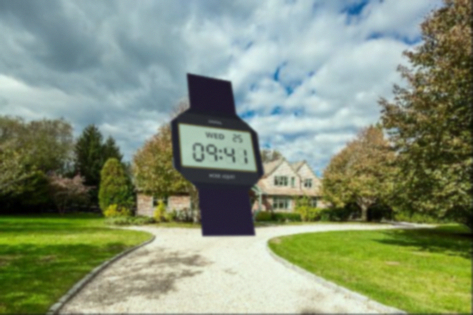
{"hour": 9, "minute": 41}
